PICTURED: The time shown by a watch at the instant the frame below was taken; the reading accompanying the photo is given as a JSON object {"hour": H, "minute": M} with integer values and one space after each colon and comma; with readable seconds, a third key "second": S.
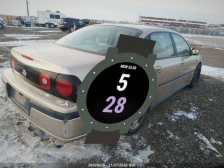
{"hour": 5, "minute": 28}
